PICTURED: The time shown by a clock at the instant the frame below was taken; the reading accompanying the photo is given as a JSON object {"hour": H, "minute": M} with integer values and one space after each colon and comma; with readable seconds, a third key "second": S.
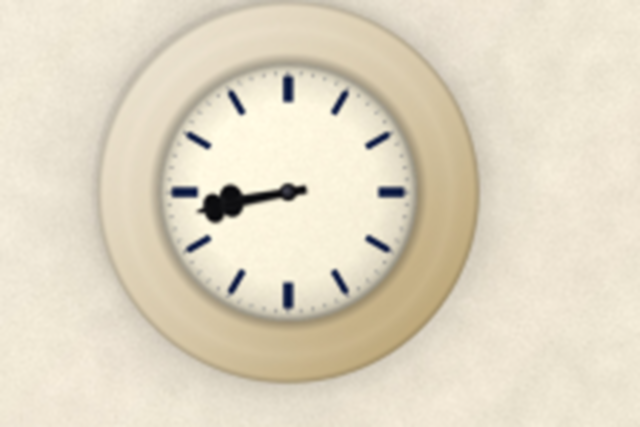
{"hour": 8, "minute": 43}
